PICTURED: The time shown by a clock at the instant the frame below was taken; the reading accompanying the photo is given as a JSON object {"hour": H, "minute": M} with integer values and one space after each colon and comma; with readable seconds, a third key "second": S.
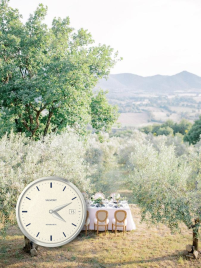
{"hour": 4, "minute": 11}
